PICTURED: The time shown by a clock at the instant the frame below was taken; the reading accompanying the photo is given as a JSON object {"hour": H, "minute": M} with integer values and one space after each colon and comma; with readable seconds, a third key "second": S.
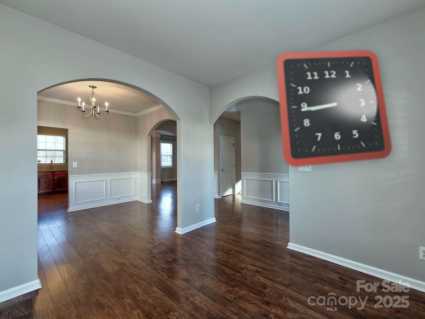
{"hour": 8, "minute": 44}
